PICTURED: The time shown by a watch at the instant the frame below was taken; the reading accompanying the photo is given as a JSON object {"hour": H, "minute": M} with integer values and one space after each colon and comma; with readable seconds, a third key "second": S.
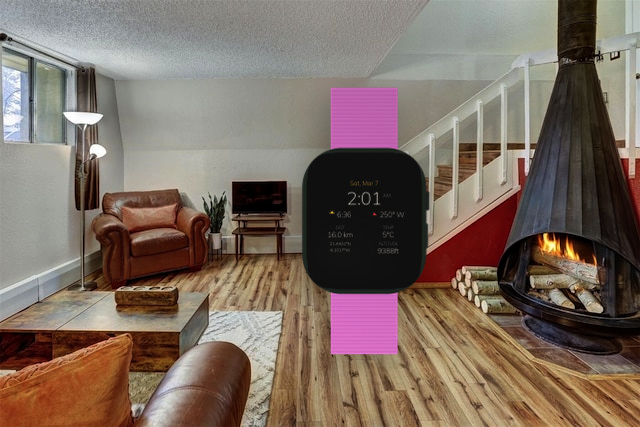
{"hour": 2, "minute": 1}
